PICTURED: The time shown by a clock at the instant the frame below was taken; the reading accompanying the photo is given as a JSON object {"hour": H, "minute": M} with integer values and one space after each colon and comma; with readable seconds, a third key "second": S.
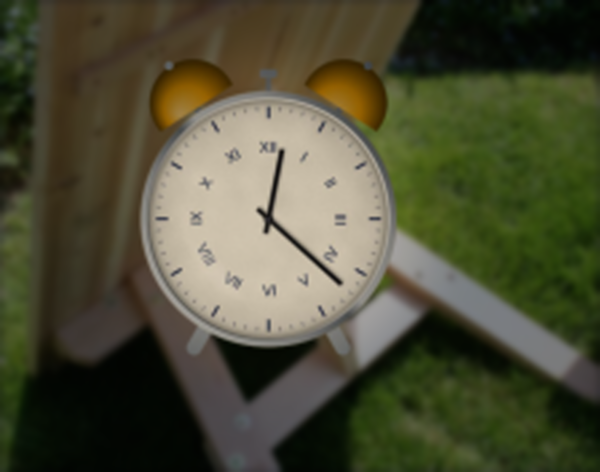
{"hour": 12, "minute": 22}
